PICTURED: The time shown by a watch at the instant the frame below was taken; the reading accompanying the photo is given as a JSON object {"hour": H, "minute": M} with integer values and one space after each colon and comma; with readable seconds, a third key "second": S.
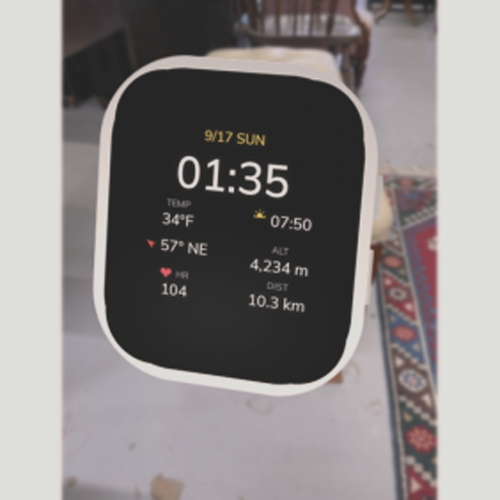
{"hour": 1, "minute": 35}
